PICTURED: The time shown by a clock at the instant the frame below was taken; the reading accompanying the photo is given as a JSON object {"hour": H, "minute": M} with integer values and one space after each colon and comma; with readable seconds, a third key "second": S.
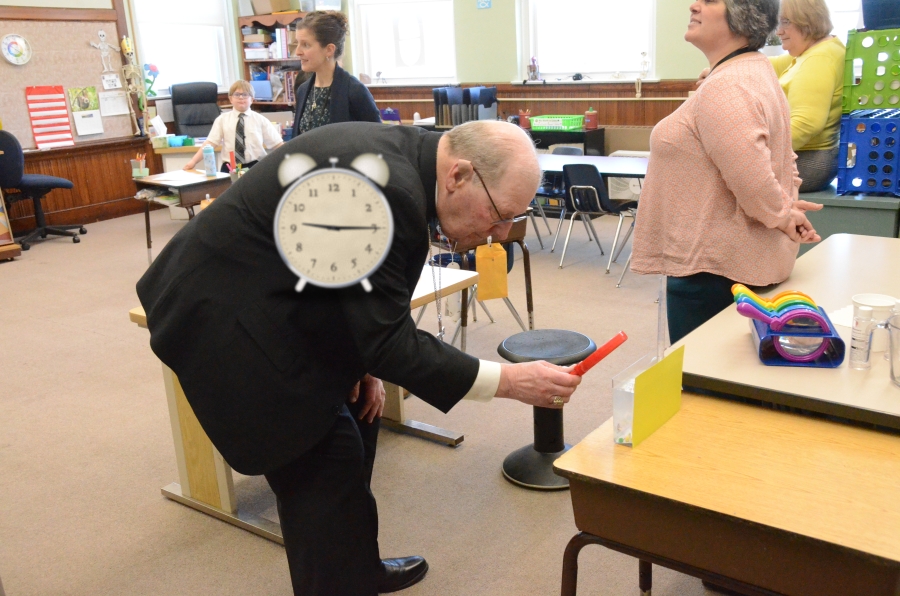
{"hour": 9, "minute": 15}
